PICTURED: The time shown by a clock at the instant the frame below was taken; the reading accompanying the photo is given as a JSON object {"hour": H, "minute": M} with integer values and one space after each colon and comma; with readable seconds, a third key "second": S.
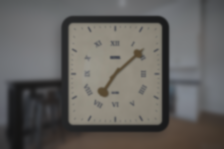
{"hour": 7, "minute": 8}
